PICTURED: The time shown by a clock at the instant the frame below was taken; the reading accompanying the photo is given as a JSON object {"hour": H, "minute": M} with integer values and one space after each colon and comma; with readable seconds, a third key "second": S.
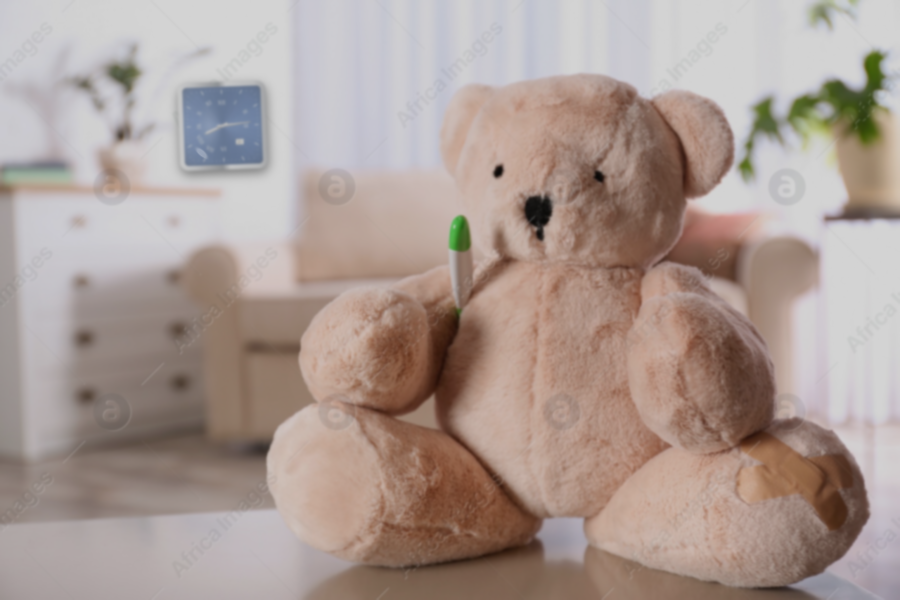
{"hour": 8, "minute": 14}
